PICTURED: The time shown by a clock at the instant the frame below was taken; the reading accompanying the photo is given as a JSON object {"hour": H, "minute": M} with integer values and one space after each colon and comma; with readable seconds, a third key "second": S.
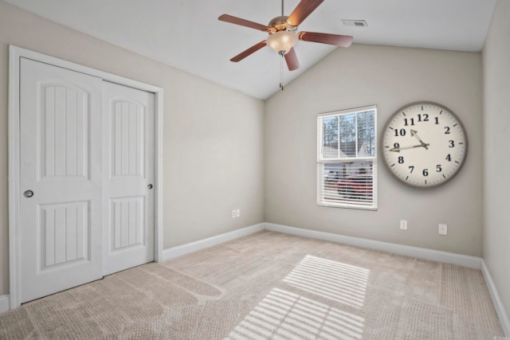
{"hour": 10, "minute": 44}
